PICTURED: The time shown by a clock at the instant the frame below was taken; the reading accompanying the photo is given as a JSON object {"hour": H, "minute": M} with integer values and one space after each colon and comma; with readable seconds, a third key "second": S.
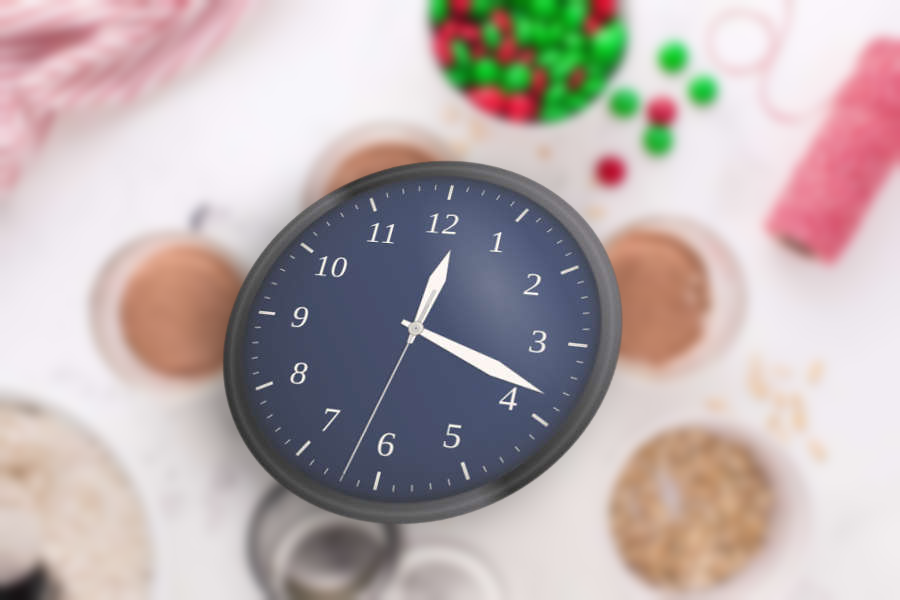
{"hour": 12, "minute": 18, "second": 32}
